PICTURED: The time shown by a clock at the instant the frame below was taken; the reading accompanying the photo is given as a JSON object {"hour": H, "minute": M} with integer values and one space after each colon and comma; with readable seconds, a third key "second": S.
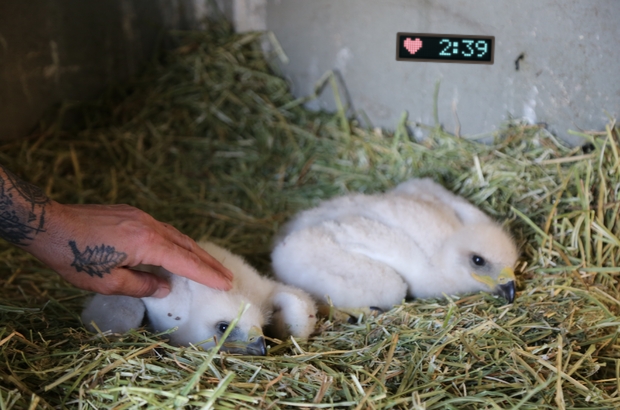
{"hour": 2, "minute": 39}
